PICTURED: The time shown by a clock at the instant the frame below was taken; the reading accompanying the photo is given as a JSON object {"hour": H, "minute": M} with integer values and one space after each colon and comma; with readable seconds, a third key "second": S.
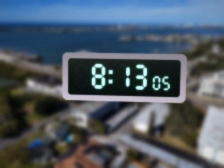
{"hour": 8, "minute": 13, "second": 5}
